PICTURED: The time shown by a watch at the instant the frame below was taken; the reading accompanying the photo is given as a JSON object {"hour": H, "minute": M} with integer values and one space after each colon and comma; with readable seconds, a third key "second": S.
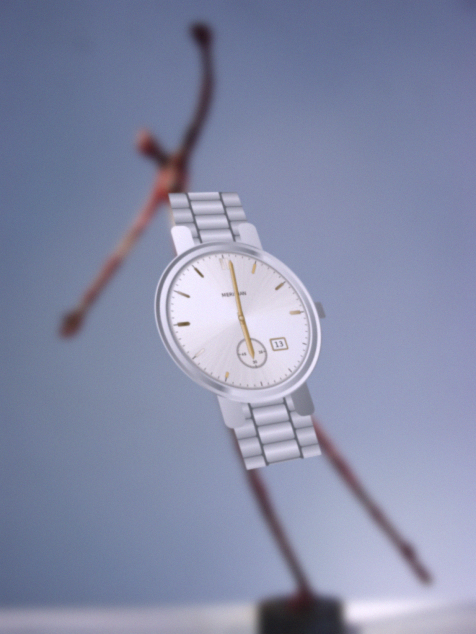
{"hour": 6, "minute": 1}
